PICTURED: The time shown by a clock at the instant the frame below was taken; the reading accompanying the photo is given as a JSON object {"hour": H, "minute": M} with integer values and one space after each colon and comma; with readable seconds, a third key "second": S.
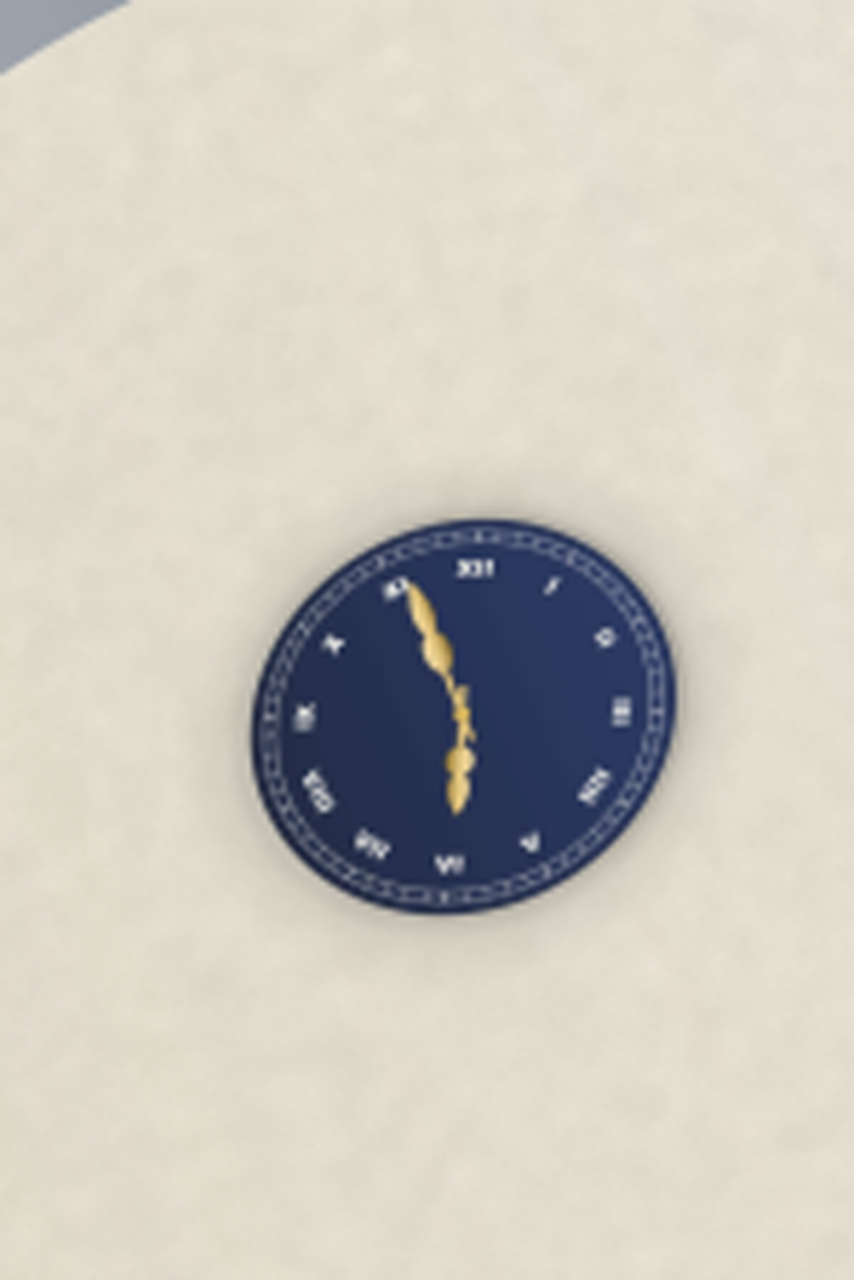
{"hour": 5, "minute": 56}
